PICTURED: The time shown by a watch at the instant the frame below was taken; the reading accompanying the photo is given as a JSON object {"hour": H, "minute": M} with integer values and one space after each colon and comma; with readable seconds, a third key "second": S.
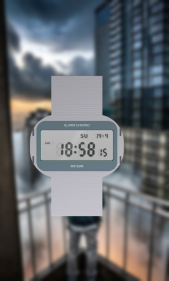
{"hour": 18, "minute": 58, "second": 15}
